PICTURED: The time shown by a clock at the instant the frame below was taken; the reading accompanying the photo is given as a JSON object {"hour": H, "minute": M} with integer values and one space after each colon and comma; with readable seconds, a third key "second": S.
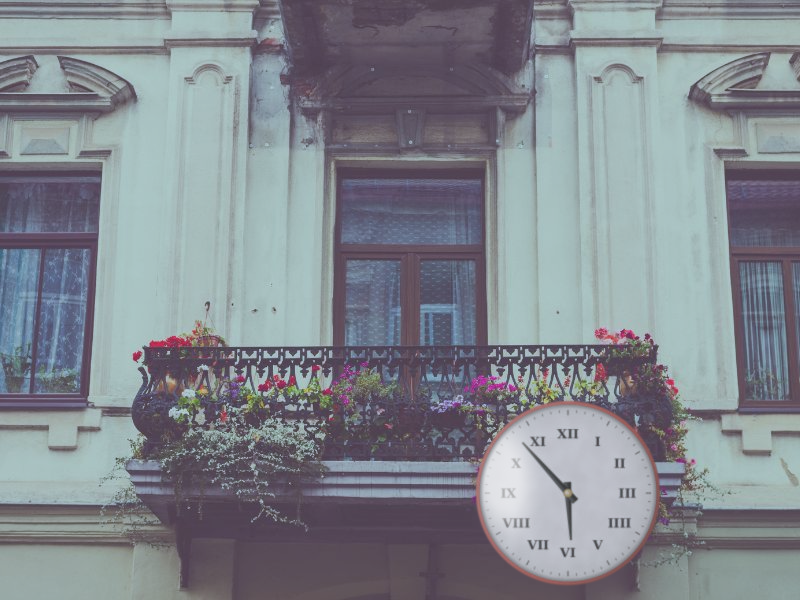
{"hour": 5, "minute": 53}
